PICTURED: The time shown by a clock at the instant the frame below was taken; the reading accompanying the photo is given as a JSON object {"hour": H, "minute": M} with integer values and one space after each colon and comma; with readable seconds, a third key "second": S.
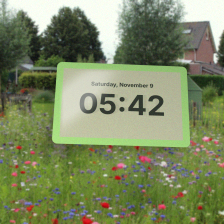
{"hour": 5, "minute": 42}
